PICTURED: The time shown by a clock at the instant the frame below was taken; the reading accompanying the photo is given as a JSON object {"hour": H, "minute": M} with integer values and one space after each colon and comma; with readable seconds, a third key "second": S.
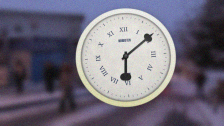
{"hour": 6, "minute": 9}
